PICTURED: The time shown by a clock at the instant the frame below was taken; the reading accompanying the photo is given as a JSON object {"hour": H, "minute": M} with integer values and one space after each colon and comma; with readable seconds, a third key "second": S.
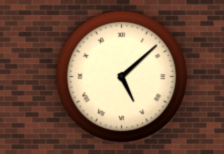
{"hour": 5, "minute": 8}
